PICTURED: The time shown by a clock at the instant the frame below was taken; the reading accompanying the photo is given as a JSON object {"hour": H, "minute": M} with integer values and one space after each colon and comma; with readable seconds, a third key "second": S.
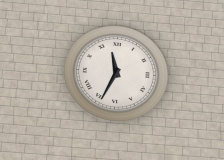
{"hour": 11, "minute": 34}
